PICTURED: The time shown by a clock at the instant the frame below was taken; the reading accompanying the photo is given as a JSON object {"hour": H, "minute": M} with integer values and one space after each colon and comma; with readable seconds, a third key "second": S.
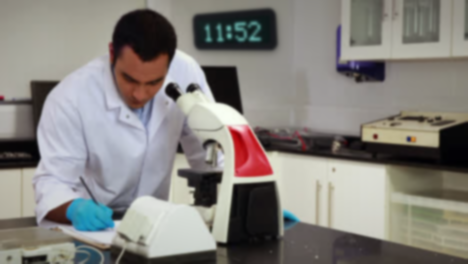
{"hour": 11, "minute": 52}
